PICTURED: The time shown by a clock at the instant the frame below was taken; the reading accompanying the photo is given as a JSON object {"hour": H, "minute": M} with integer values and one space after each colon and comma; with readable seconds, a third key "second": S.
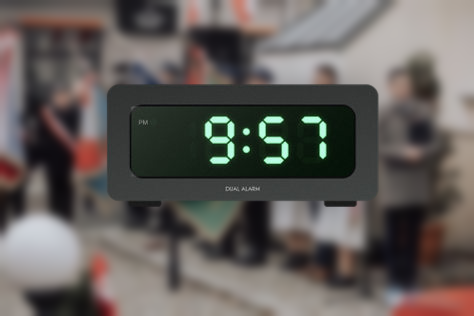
{"hour": 9, "minute": 57}
